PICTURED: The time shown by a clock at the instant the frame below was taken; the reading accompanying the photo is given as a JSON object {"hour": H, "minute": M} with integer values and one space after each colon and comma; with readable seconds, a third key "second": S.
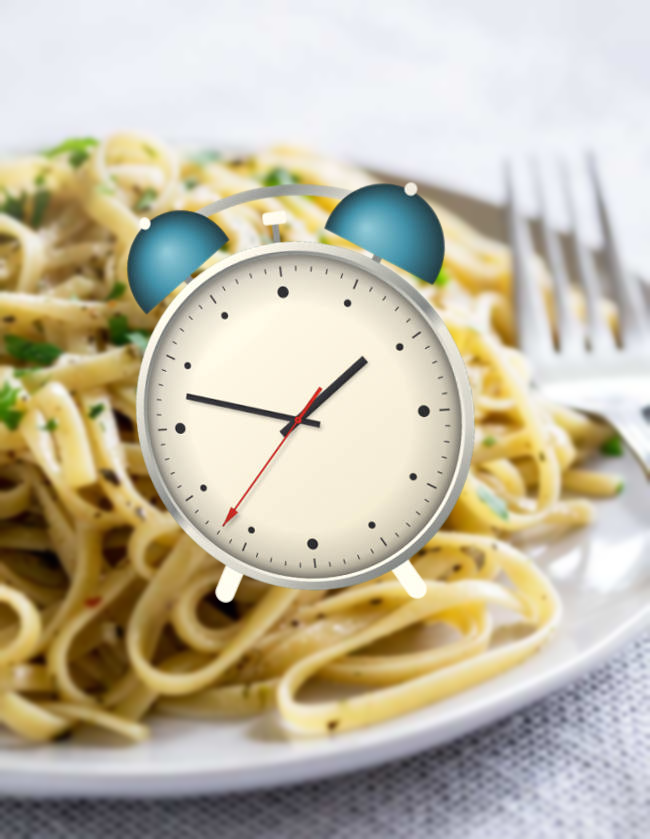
{"hour": 1, "minute": 47, "second": 37}
